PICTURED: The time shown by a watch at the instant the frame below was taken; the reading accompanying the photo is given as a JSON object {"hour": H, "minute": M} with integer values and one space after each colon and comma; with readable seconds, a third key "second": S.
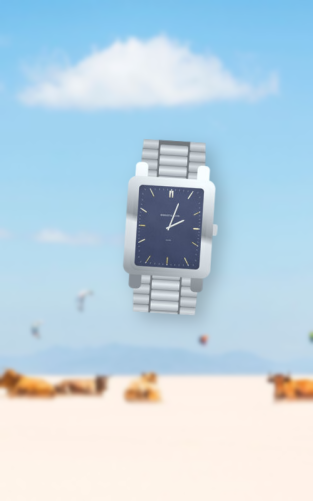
{"hour": 2, "minute": 3}
